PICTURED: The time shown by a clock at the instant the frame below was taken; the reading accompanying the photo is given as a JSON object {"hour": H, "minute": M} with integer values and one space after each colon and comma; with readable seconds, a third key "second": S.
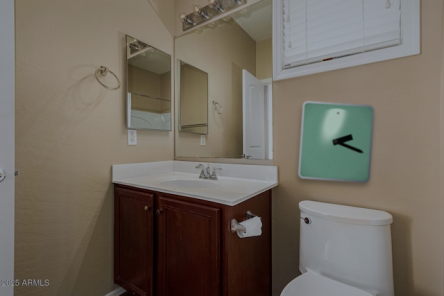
{"hour": 2, "minute": 18}
